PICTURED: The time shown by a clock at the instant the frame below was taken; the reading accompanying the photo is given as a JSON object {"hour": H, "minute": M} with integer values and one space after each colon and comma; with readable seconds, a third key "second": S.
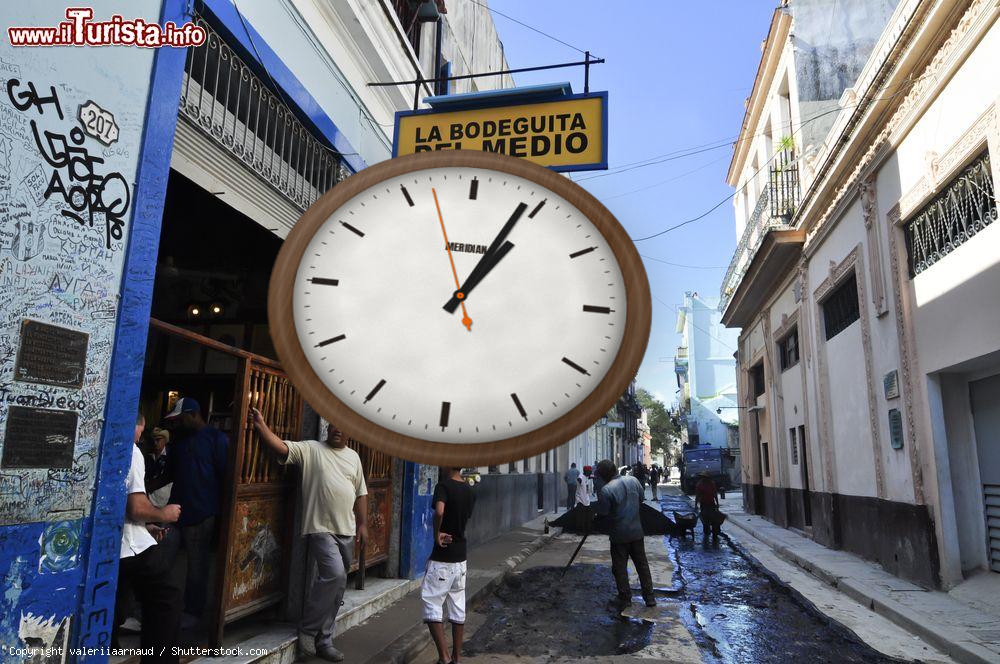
{"hour": 1, "minute": 3, "second": 57}
